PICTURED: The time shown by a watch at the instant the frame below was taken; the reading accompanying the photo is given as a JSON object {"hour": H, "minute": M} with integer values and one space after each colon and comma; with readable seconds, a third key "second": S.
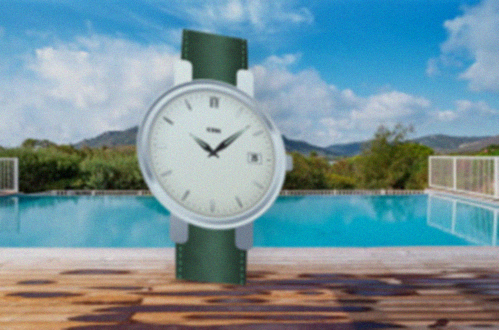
{"hour": 10, "minute": 8}
